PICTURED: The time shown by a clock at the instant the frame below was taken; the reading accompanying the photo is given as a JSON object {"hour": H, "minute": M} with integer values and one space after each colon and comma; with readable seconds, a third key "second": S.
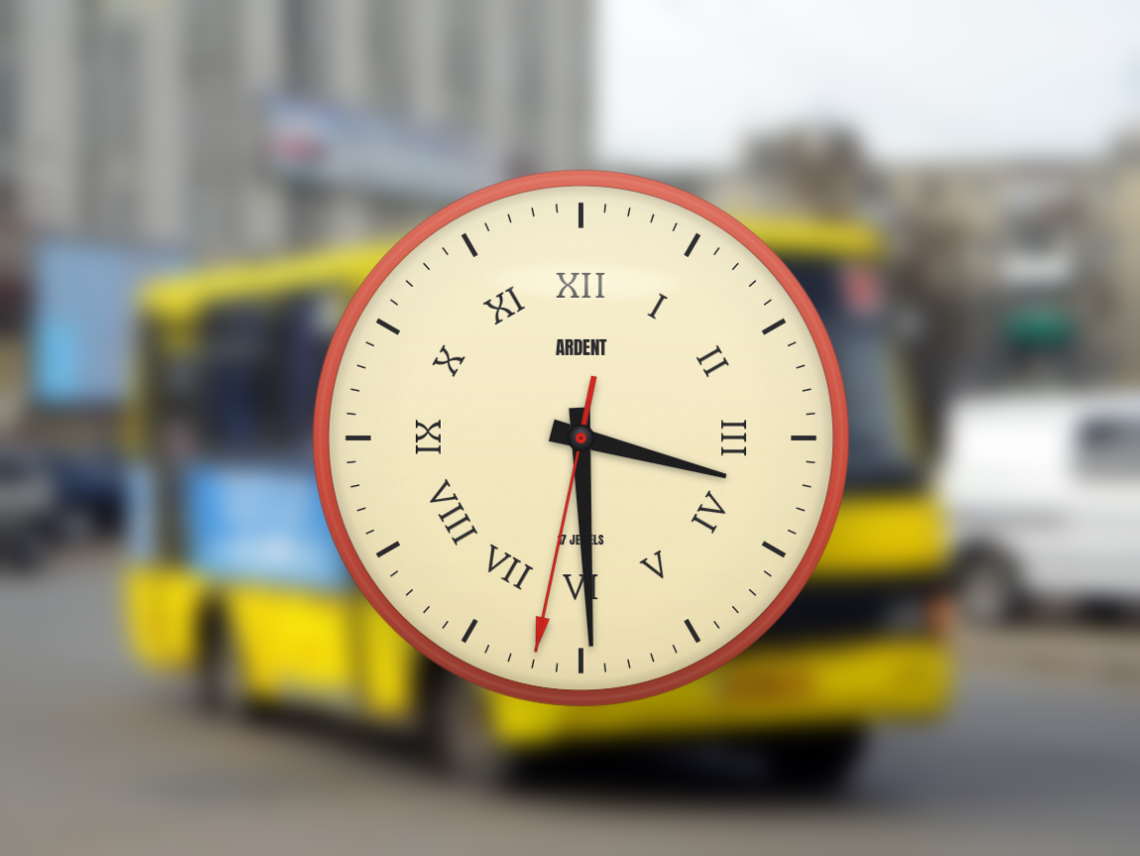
{"hour": 3, "minute": 29, "second": 32}
